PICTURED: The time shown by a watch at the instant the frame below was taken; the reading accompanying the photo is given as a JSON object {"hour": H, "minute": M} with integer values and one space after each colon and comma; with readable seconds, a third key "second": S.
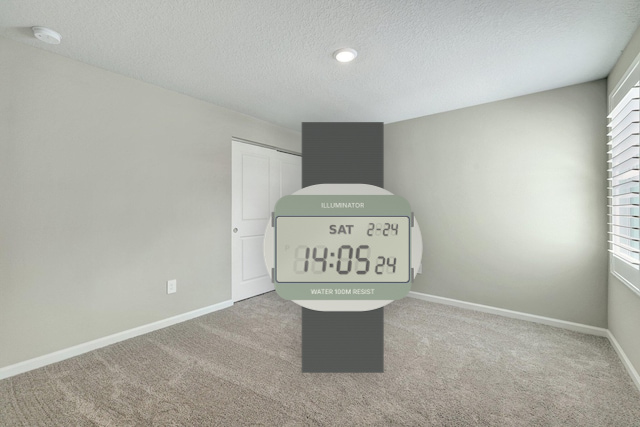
{"hour": 14, "minute": 5, "second": 24}
